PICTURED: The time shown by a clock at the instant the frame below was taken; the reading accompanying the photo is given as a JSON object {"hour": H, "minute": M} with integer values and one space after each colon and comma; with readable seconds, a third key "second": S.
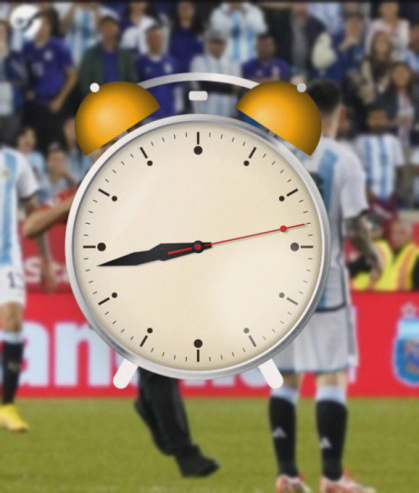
{"hour": 8, "minute": 43, "second": 13}
